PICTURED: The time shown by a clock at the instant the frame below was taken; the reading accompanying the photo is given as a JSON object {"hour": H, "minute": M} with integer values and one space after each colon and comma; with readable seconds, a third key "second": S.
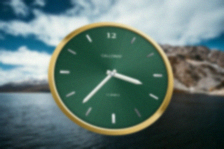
{"hour": 3, "minute": 37}
